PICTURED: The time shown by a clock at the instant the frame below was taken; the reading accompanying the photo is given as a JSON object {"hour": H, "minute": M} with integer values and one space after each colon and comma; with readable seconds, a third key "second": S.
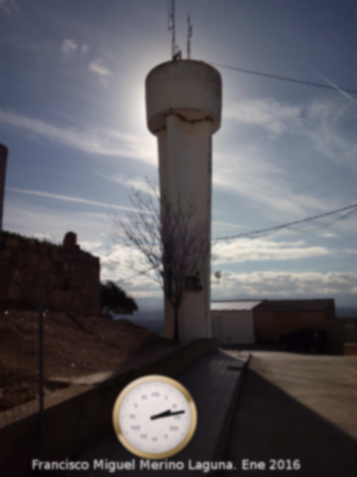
{"hour": 2, "minute": 13}
